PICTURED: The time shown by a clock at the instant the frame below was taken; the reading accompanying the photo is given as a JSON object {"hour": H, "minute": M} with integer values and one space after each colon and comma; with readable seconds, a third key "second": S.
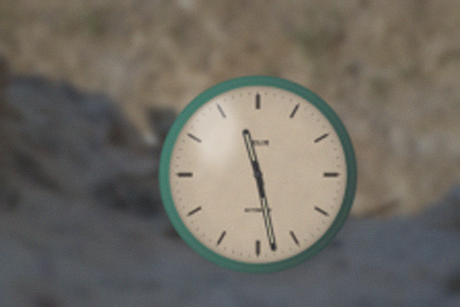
{"hour": 11, "minute": 28}
